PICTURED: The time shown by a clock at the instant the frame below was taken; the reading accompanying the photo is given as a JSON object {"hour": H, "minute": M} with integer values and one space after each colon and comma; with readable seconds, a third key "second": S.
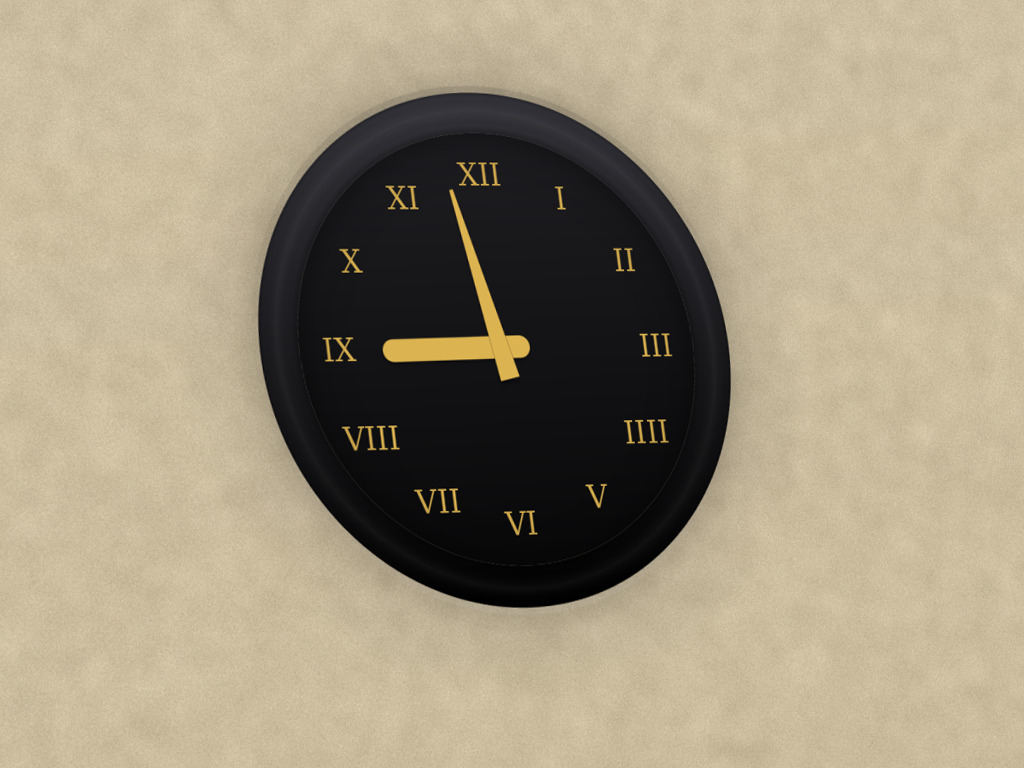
{"hour": 8, "minute": 58}
